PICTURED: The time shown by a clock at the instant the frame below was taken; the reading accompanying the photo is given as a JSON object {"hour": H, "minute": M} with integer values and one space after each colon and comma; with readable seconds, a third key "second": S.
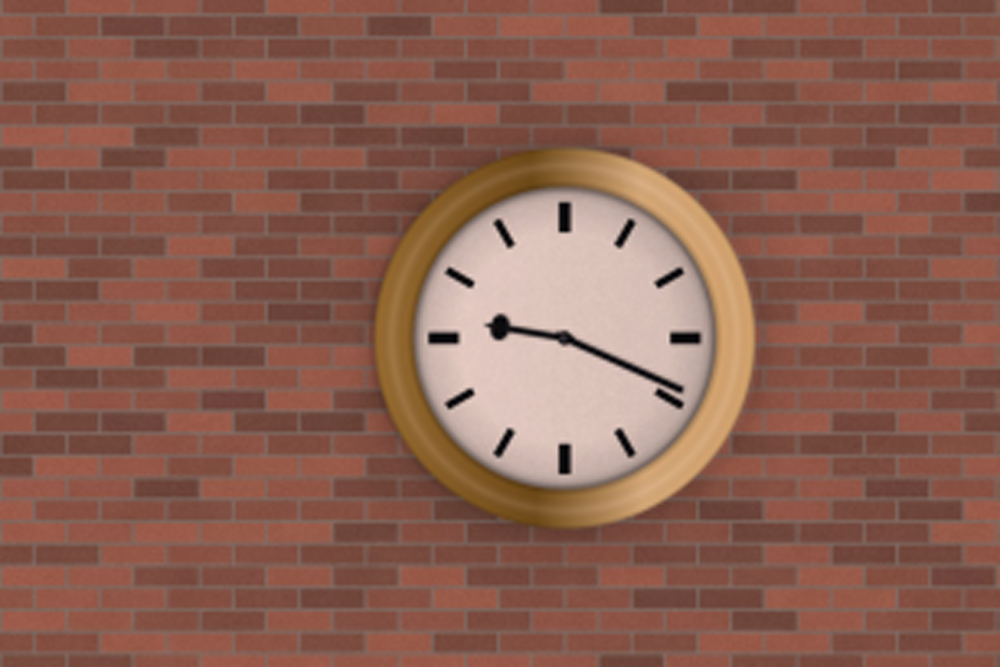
{"hour": 9, "minute": 19}
